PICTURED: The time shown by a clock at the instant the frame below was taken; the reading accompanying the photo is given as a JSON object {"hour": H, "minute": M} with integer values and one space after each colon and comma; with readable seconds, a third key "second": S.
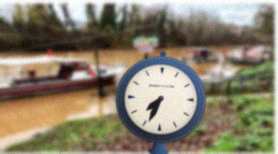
{"hour": 7, "minute": 34}
